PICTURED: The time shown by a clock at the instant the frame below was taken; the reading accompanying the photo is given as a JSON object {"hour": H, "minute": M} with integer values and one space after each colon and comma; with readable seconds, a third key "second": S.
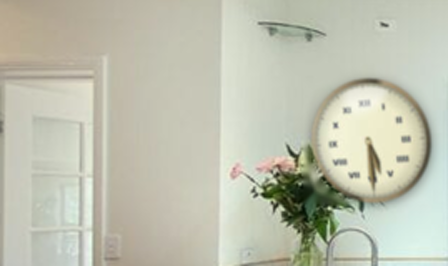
{"hour": 5, "minute": 30}
